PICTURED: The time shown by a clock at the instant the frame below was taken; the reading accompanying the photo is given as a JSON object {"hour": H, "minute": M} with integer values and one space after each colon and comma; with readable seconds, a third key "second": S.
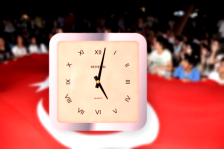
{"hour": 5, "minute": 2}
